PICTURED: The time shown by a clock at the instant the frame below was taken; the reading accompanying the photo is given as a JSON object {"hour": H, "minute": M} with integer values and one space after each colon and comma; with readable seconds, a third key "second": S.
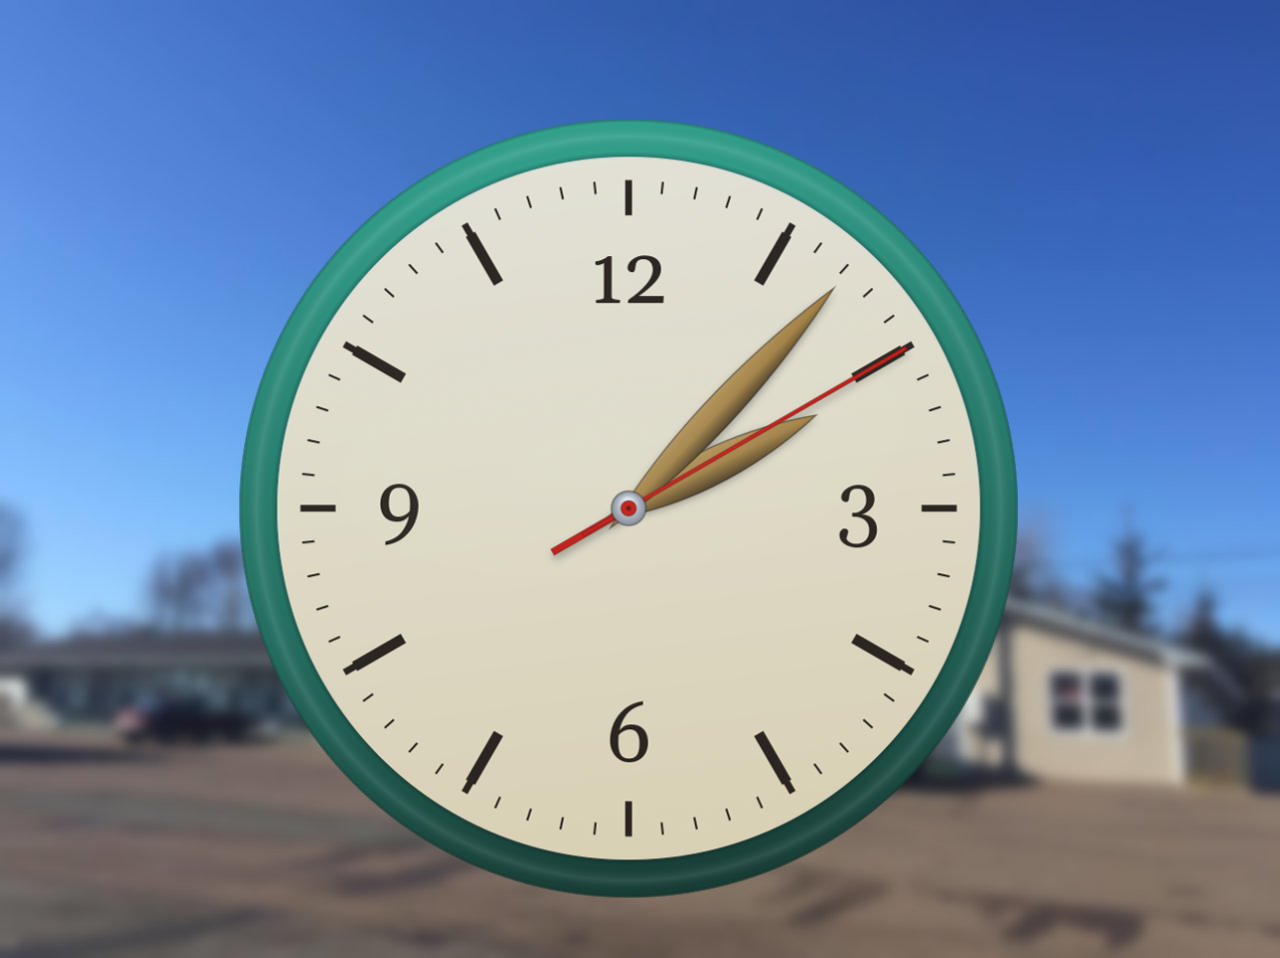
{"hour": 2, "minute": 7, "second": 10}
